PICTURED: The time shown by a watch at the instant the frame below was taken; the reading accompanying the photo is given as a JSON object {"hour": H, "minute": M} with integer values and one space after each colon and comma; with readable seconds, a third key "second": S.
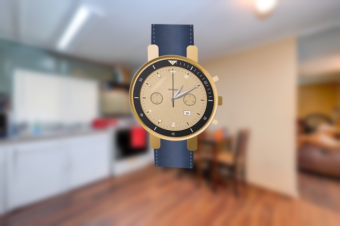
{"hour": 1, "minute": 10}
